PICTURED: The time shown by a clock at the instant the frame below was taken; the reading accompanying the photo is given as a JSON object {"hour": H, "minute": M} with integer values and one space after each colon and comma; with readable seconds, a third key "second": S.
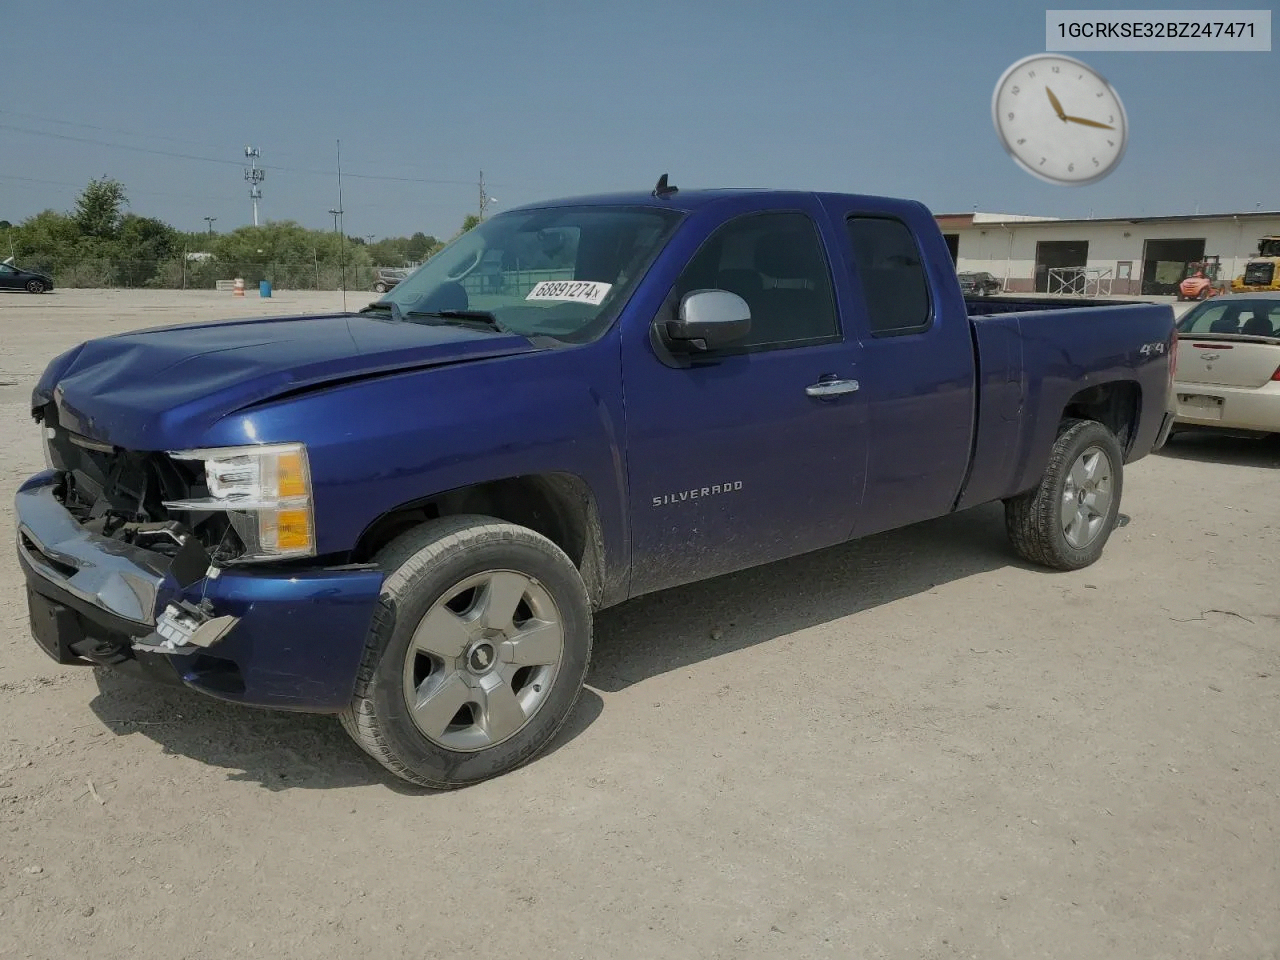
{"hour": 11, "minute": 17}
